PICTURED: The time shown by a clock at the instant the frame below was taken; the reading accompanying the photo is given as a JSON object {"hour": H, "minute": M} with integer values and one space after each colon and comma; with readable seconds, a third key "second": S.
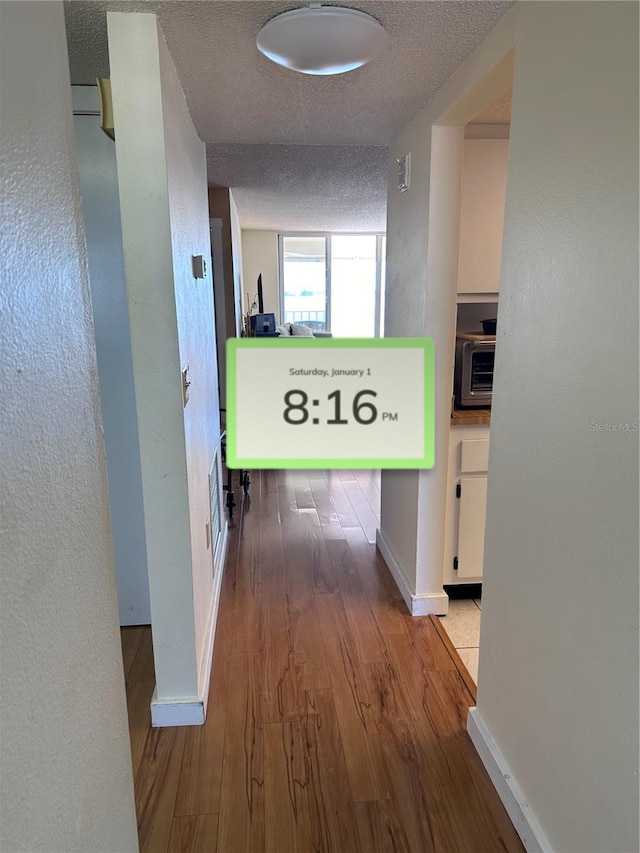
{"hour": 8, "minute": 16}
